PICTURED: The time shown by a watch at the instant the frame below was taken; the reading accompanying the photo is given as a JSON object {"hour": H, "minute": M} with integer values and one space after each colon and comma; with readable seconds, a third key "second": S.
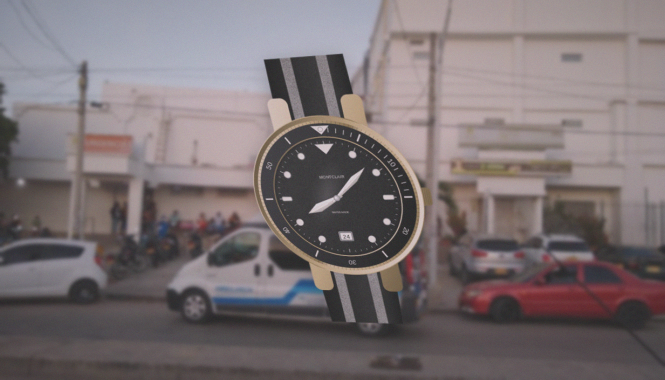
{"hour": 8, "minute": 8}
